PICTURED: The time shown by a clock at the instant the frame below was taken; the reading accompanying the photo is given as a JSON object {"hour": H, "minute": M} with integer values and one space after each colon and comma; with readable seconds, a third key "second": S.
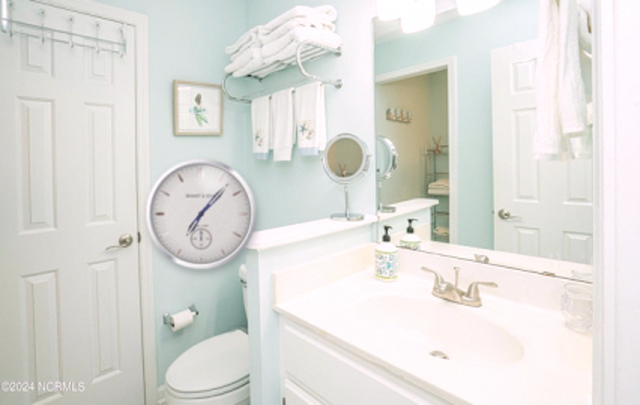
{"hour": 7, "minute": 7}
